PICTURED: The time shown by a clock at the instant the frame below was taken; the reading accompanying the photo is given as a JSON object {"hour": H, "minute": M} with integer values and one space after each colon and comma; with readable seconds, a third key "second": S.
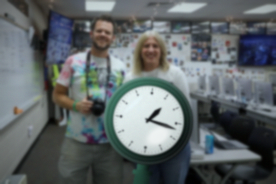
{"hour": 1, "minute": 17}
